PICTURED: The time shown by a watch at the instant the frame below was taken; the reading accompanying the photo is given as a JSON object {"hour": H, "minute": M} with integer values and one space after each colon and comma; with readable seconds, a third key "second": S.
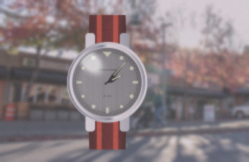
{"hour": 2, "minute": 7}
